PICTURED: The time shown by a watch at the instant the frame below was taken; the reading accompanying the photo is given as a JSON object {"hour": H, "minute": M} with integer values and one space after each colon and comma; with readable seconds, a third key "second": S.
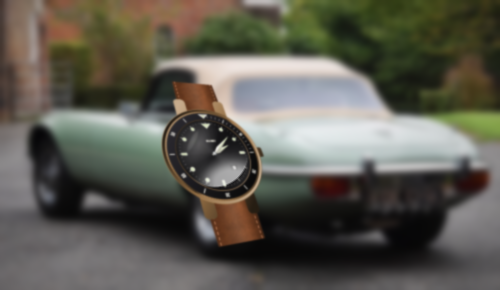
{"hour": 2, "minute": 8}
